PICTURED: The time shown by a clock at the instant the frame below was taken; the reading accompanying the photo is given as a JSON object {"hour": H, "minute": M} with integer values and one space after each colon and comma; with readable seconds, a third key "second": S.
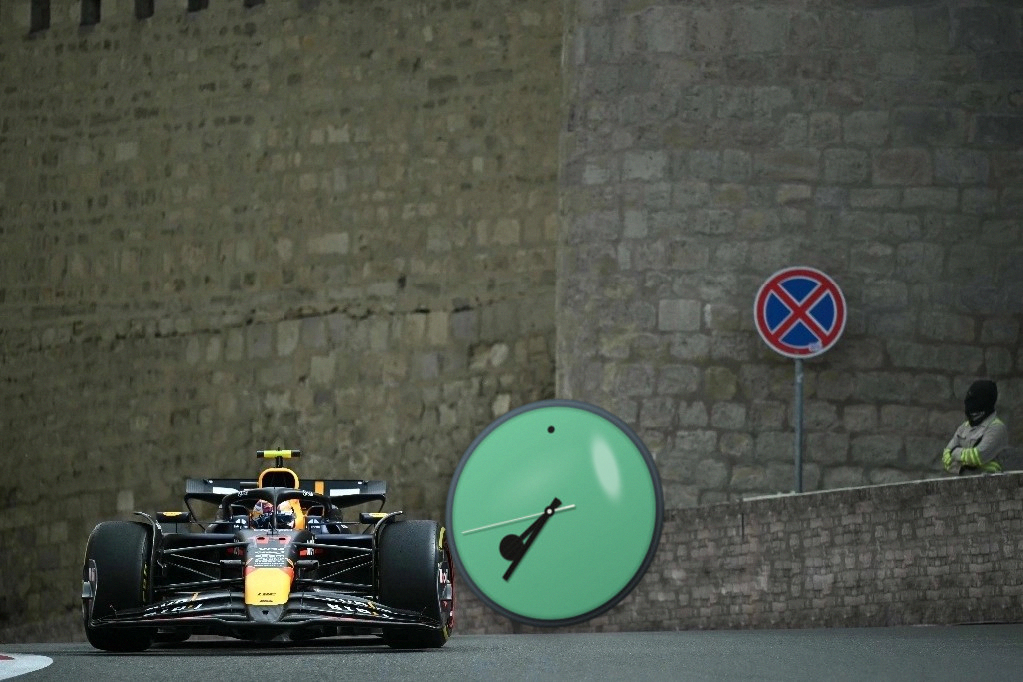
{"hour": 7, "minute": 35, "second": 43}
